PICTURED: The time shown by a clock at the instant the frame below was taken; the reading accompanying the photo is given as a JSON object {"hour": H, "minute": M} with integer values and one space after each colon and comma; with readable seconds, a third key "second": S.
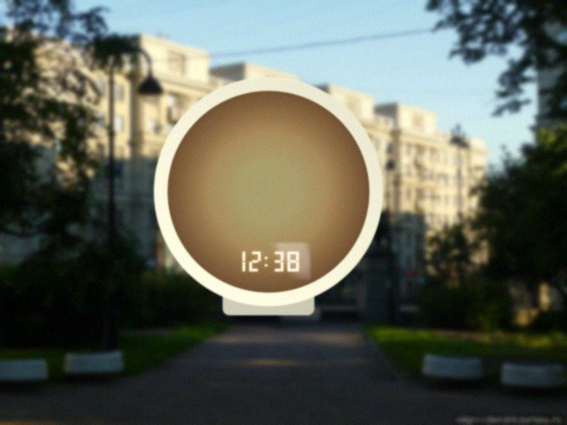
{"hour": 12, "minute": 38}
